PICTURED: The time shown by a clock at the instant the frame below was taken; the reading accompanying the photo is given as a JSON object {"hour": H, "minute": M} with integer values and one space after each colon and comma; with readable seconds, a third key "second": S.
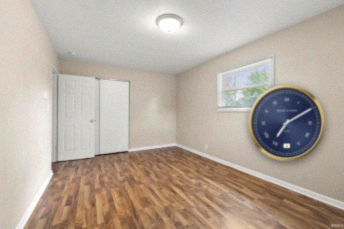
{"hour": 7, "minute": 10}
